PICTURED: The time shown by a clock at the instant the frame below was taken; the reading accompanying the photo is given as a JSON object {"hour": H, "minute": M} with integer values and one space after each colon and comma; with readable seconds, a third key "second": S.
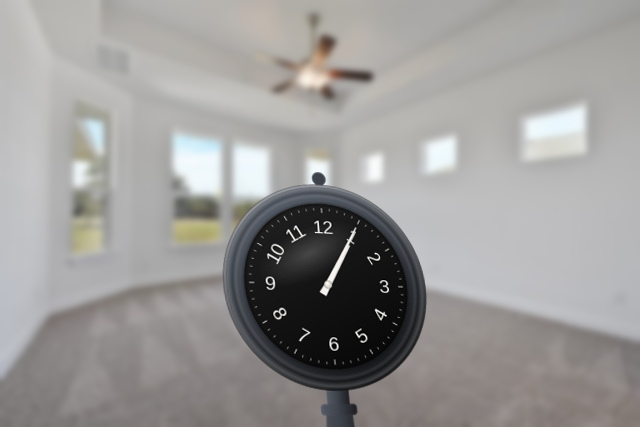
{"hour": 1, "minute": 5}
